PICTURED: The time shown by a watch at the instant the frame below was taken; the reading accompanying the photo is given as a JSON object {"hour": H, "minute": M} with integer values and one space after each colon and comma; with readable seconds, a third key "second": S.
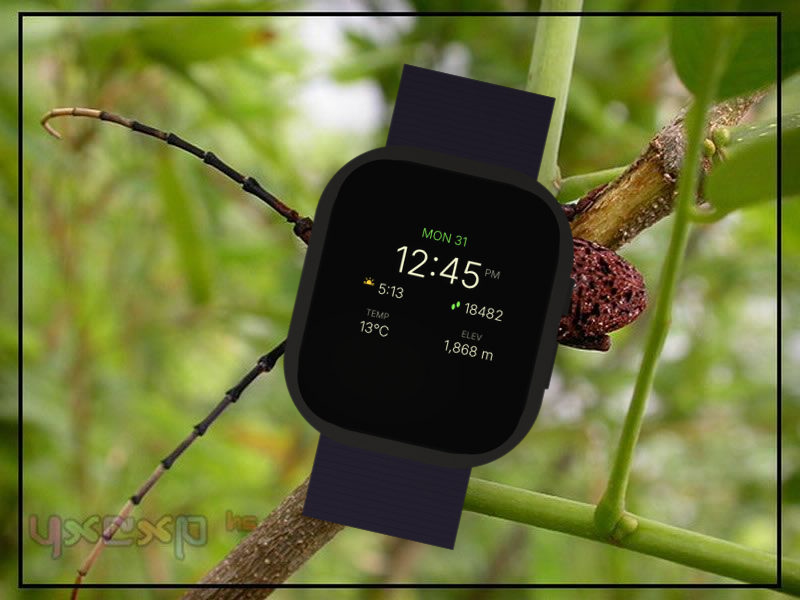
{"hour": 12, "minute": 45}
